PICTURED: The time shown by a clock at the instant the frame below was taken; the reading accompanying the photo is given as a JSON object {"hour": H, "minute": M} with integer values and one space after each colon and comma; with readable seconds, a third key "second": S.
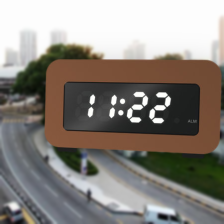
{"hour": 11, "minute": 22}
